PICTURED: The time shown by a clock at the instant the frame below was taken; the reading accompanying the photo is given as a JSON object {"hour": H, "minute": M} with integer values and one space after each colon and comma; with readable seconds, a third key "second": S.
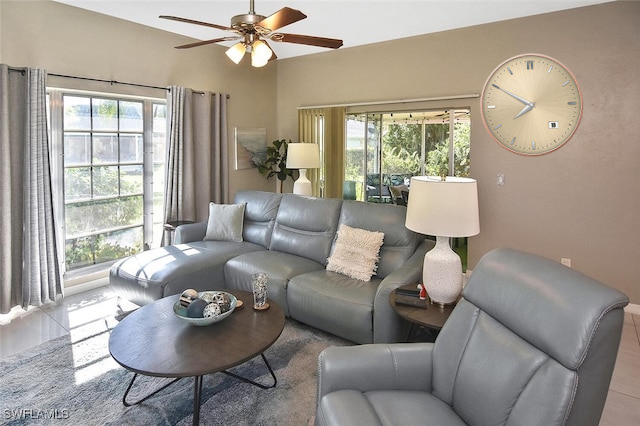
{"hour": 7, "minute": 50}
